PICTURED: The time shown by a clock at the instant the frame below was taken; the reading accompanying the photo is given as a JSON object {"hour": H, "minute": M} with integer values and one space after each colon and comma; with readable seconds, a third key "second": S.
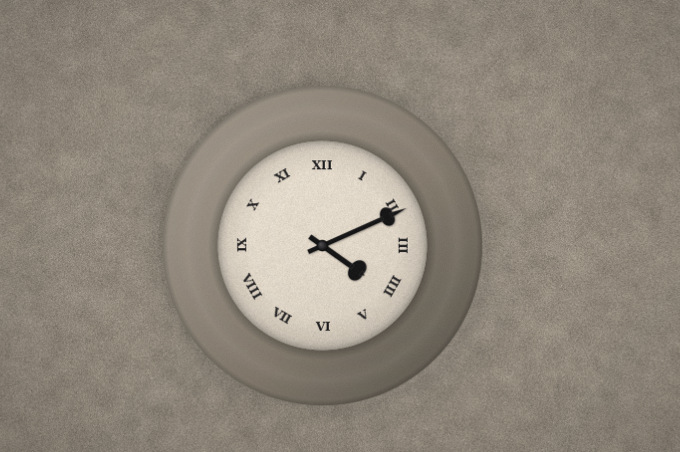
{"hour": 4, "minute": 11}
